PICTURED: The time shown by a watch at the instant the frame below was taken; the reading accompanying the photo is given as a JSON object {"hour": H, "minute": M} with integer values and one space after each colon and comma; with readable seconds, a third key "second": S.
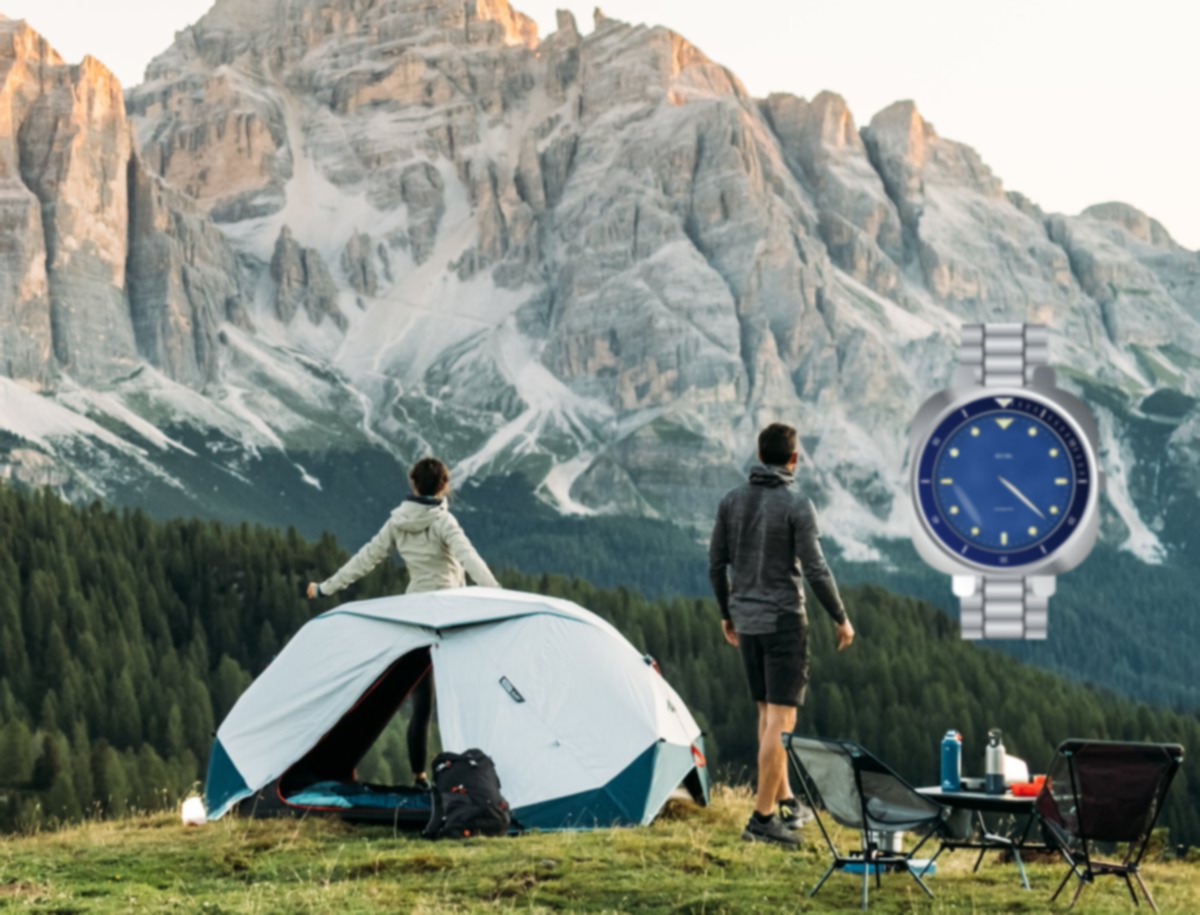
{"hour": 4, "minute": 22}
